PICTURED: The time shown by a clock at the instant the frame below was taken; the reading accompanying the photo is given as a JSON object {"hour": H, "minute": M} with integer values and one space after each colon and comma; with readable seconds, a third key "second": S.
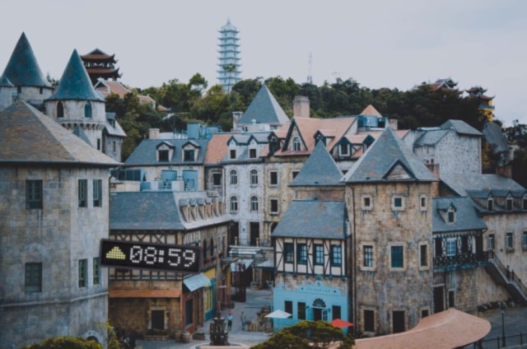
{"hour": 8, "minute": 59}
